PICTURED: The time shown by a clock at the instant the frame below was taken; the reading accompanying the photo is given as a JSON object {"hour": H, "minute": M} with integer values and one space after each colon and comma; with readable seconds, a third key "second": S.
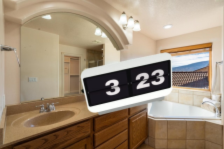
{"hour": 3, "minute": 23}
